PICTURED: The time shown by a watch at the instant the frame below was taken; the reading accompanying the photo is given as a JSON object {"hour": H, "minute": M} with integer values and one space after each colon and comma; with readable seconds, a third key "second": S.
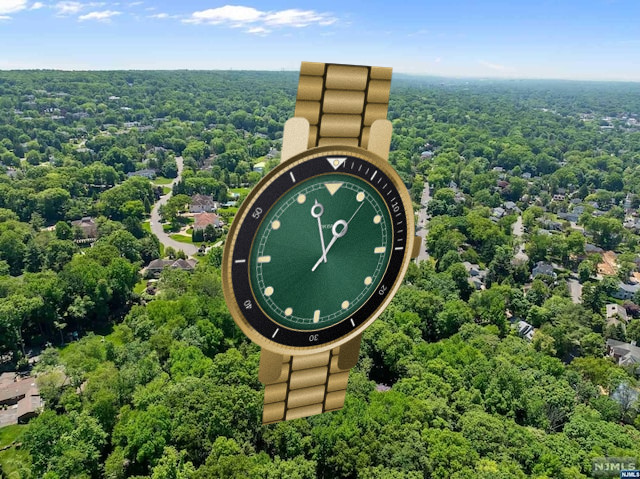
{"hour": 12, "minute": 57, "second": 6}
